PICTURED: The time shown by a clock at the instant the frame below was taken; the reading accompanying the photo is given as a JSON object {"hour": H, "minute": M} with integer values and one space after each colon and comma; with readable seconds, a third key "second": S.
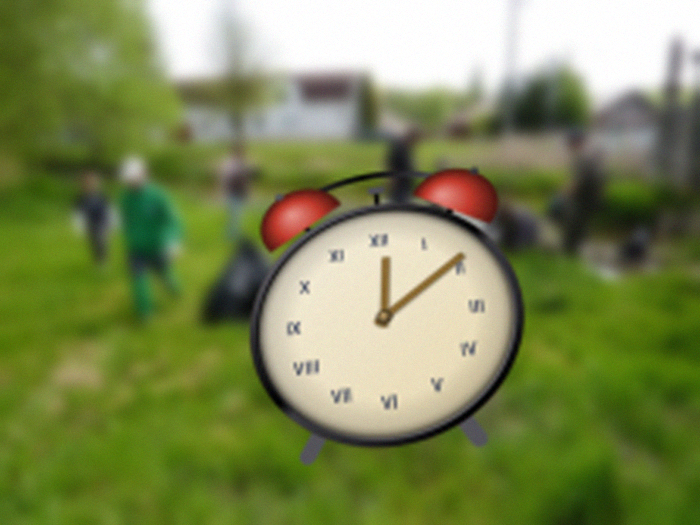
{"hour": 12, "minute": 9}
